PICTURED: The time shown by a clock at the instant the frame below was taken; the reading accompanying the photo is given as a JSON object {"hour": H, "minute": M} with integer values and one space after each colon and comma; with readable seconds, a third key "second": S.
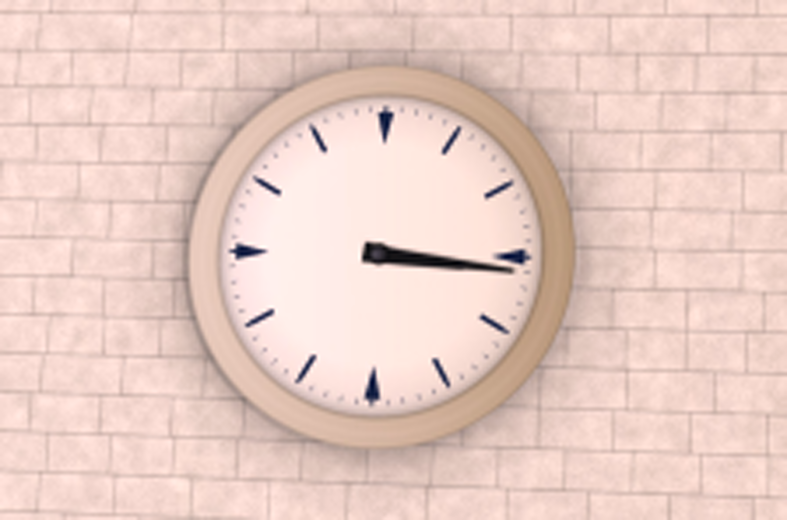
{"hour": 3, "minute": 16}
